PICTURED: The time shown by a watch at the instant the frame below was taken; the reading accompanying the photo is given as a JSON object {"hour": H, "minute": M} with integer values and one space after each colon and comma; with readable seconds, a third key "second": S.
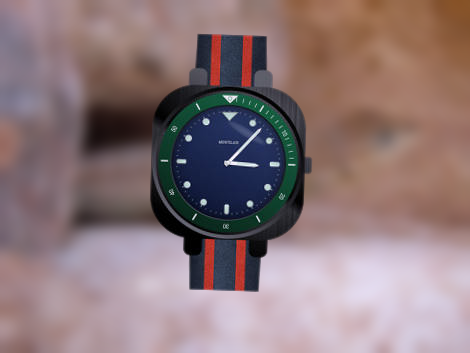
{"hour": 3, "minute": 7}
